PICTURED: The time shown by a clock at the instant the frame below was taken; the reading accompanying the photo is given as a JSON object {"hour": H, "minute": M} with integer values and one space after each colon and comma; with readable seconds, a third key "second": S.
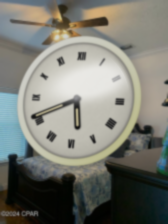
{"hour": 5, "minute": 41}
